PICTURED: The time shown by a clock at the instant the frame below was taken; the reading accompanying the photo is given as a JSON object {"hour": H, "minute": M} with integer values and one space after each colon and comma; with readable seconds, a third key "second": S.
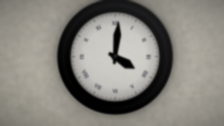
{"hour": 4, "minute": 1}
